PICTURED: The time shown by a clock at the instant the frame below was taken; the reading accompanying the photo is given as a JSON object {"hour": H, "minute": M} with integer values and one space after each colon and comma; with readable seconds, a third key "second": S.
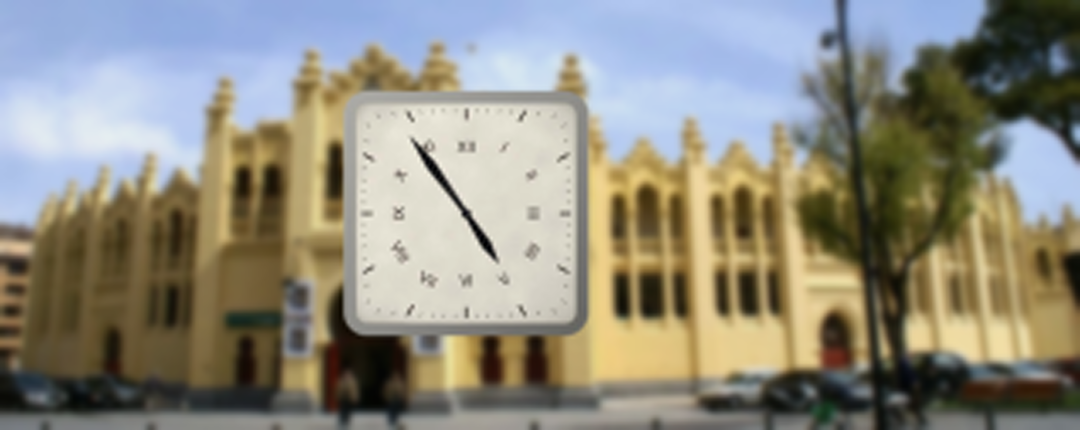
{"hour": 4, "minute": 54}
